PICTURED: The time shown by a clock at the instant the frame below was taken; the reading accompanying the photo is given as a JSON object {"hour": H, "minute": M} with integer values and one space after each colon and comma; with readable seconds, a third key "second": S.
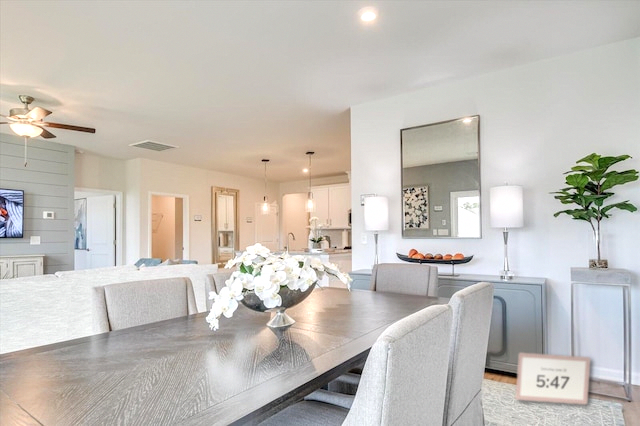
{"hour": 5, "minute": 47}
